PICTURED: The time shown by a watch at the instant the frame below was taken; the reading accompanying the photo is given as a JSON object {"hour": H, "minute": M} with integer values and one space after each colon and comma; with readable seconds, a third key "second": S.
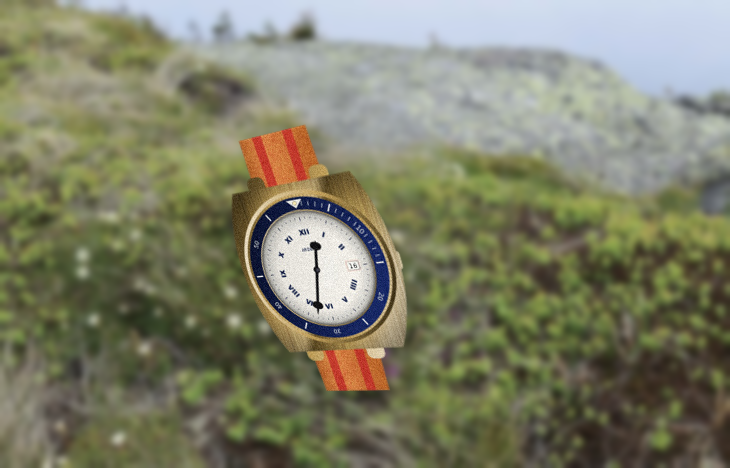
{"hour": 12, "minute": 33}
